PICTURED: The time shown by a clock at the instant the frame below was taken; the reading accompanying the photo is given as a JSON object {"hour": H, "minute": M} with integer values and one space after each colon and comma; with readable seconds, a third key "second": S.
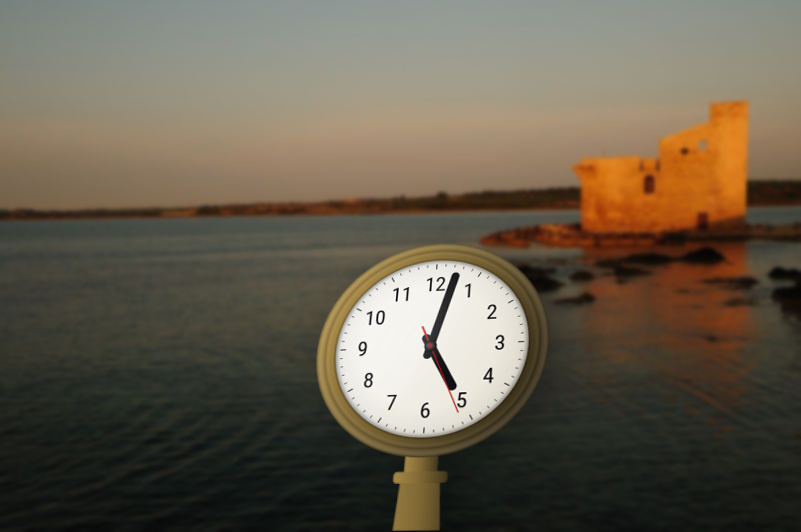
{"hour": 5, "minute": 2, "second": 26}
